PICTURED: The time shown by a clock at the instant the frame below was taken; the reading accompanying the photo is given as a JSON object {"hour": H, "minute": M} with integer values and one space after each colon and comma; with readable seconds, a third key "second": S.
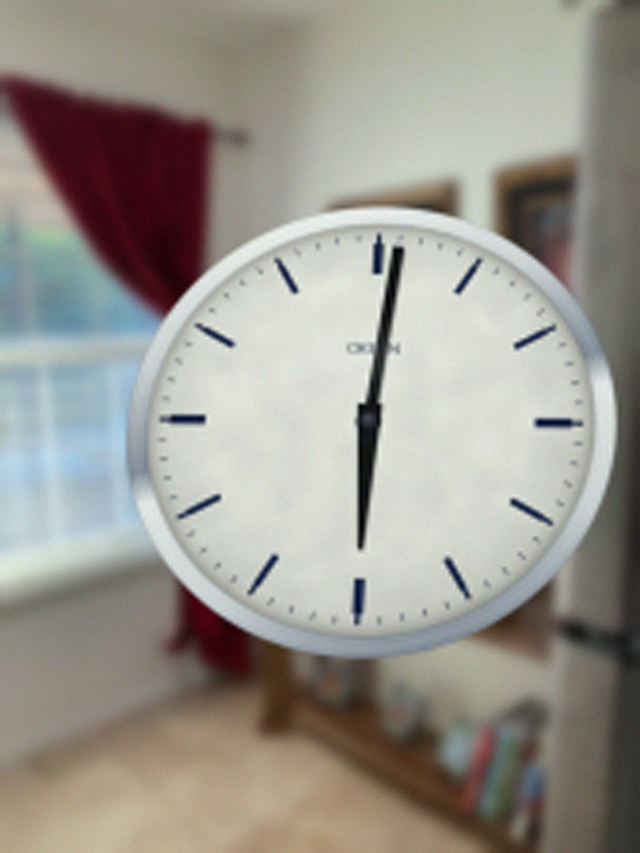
{"hour": 6, "minute": 1}
